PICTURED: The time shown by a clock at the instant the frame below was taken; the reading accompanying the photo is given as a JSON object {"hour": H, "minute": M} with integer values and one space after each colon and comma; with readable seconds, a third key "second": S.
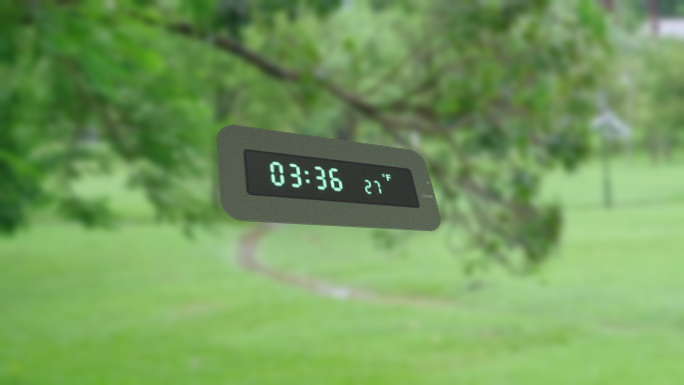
{"hour": 3, "minute": 36}
